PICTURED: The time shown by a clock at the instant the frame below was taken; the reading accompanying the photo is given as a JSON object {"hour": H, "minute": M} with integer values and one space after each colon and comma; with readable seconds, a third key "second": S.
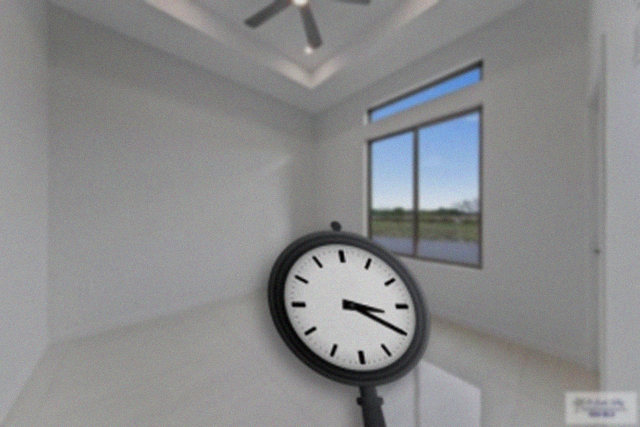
{"hour": 3, "minute": 20}
